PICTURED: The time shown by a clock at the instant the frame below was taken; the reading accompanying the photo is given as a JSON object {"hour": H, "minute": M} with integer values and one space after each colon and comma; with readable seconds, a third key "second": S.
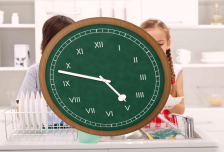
{"hour": 4, "minute": 48}
